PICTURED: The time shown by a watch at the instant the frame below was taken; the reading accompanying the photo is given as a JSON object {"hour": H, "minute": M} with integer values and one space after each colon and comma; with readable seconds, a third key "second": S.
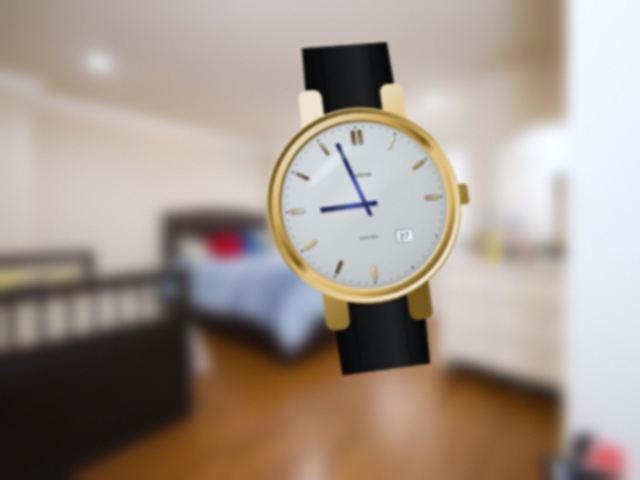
{"hour": 8, "minute": 57}
